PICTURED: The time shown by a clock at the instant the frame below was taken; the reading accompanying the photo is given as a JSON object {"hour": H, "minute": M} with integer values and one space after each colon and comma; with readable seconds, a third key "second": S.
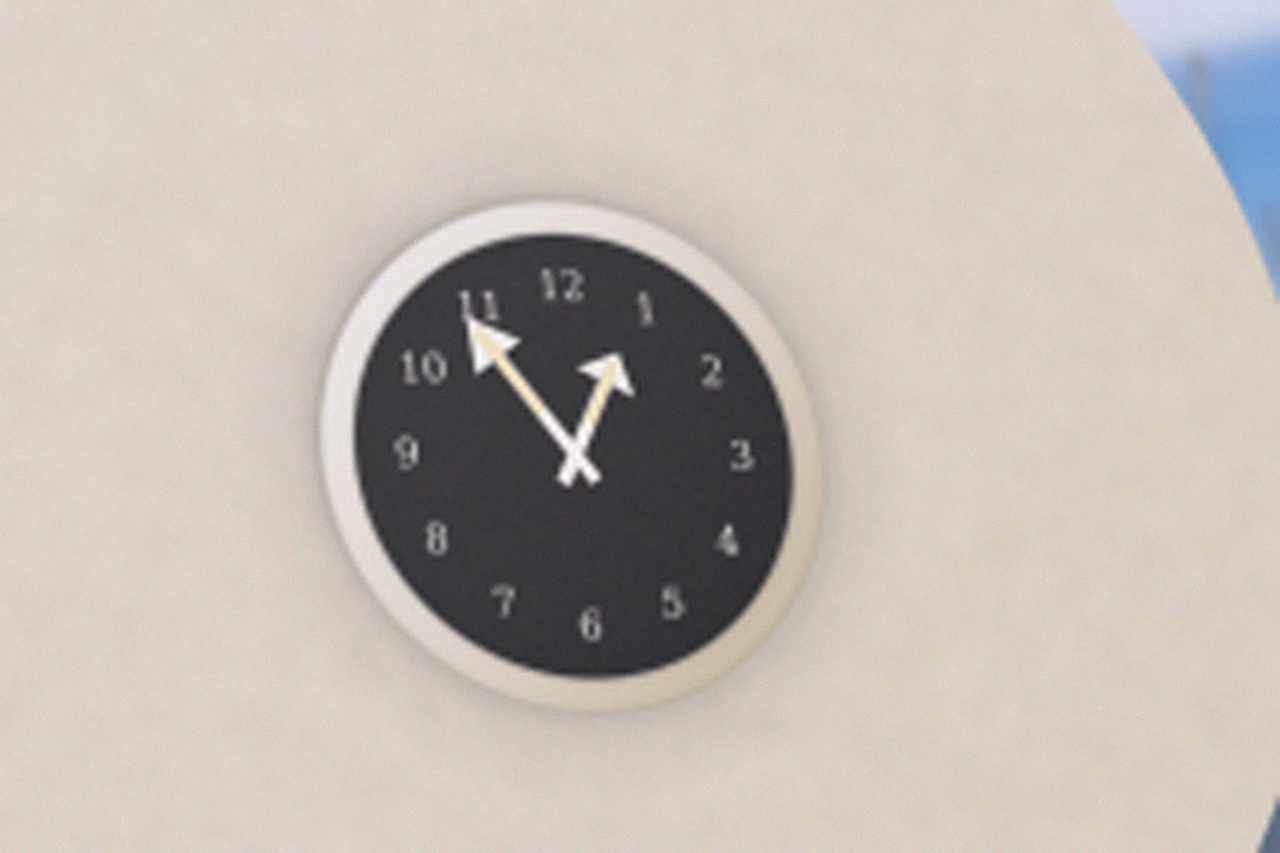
{"hour": 12, "minute": 54}
